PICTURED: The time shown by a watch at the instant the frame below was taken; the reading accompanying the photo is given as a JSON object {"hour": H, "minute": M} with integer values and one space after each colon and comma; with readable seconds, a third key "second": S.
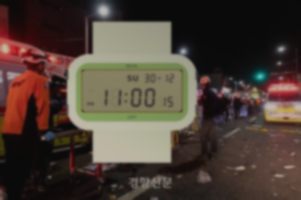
{"hour": 11, "minute": 0}
